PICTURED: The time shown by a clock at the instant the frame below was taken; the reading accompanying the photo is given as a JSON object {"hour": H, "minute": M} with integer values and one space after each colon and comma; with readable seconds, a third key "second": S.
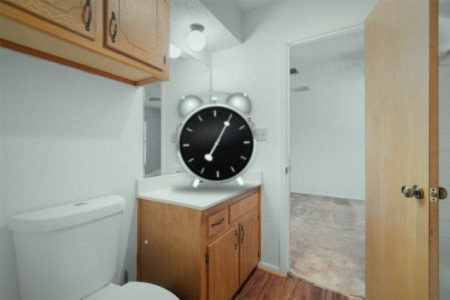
{"hour": 7, "minute": 5}
